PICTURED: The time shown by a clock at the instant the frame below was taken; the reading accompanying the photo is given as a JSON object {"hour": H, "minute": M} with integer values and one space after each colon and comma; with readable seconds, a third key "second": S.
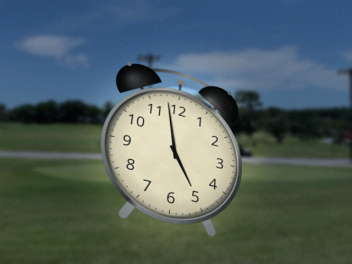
{"hour": 4, "minute": 58}
